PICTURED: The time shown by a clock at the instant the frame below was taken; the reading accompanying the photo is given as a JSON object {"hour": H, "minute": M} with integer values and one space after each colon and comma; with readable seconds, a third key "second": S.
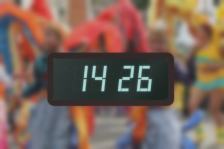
{"hour": 14, "minute": 26}
